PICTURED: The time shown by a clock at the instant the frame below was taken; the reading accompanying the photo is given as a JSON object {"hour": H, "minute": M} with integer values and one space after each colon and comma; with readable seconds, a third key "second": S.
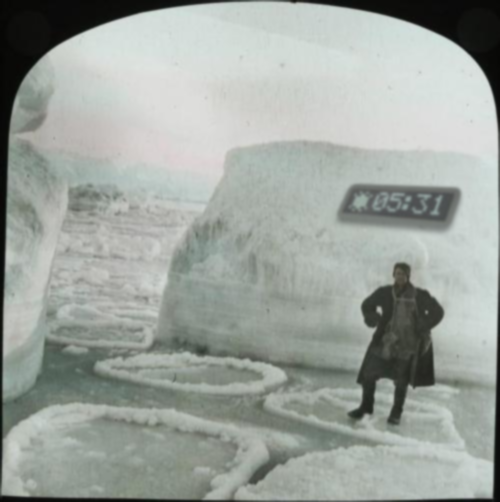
{"hour": 5, "minute": 31}
